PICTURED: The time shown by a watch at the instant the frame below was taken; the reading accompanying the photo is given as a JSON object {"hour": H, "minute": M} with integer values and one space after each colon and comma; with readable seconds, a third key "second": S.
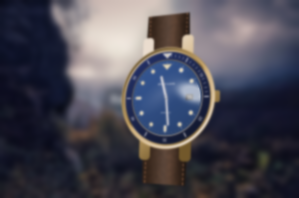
{"hour": 11, "minute": 29}
